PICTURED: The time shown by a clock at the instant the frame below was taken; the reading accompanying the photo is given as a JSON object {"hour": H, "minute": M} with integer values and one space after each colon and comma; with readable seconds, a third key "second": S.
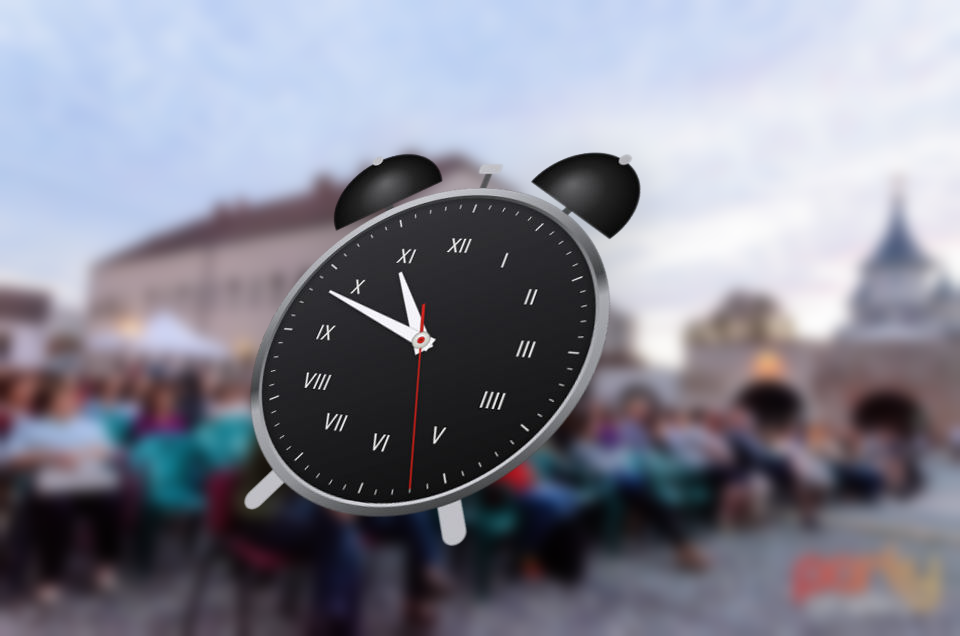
{"hour": 10, "minute": 48, "second": 27}
